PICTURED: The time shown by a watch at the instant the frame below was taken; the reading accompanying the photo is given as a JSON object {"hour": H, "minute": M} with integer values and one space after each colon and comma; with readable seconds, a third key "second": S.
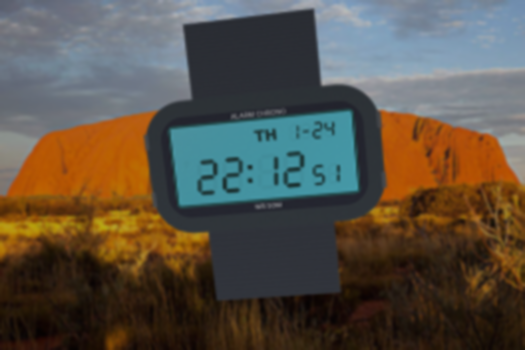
{"hour": 22, "minute": 12, "second": 51}
